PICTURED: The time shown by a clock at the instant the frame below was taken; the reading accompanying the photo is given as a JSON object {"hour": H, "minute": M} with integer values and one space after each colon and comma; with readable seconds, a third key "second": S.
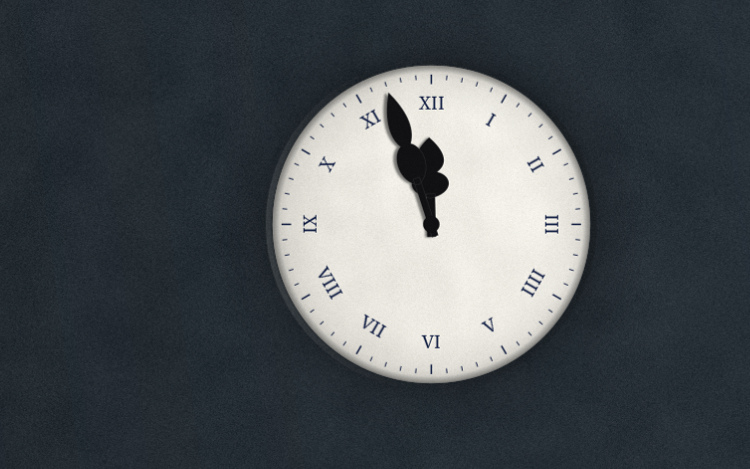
{"hour": 11, "minute": 57}
